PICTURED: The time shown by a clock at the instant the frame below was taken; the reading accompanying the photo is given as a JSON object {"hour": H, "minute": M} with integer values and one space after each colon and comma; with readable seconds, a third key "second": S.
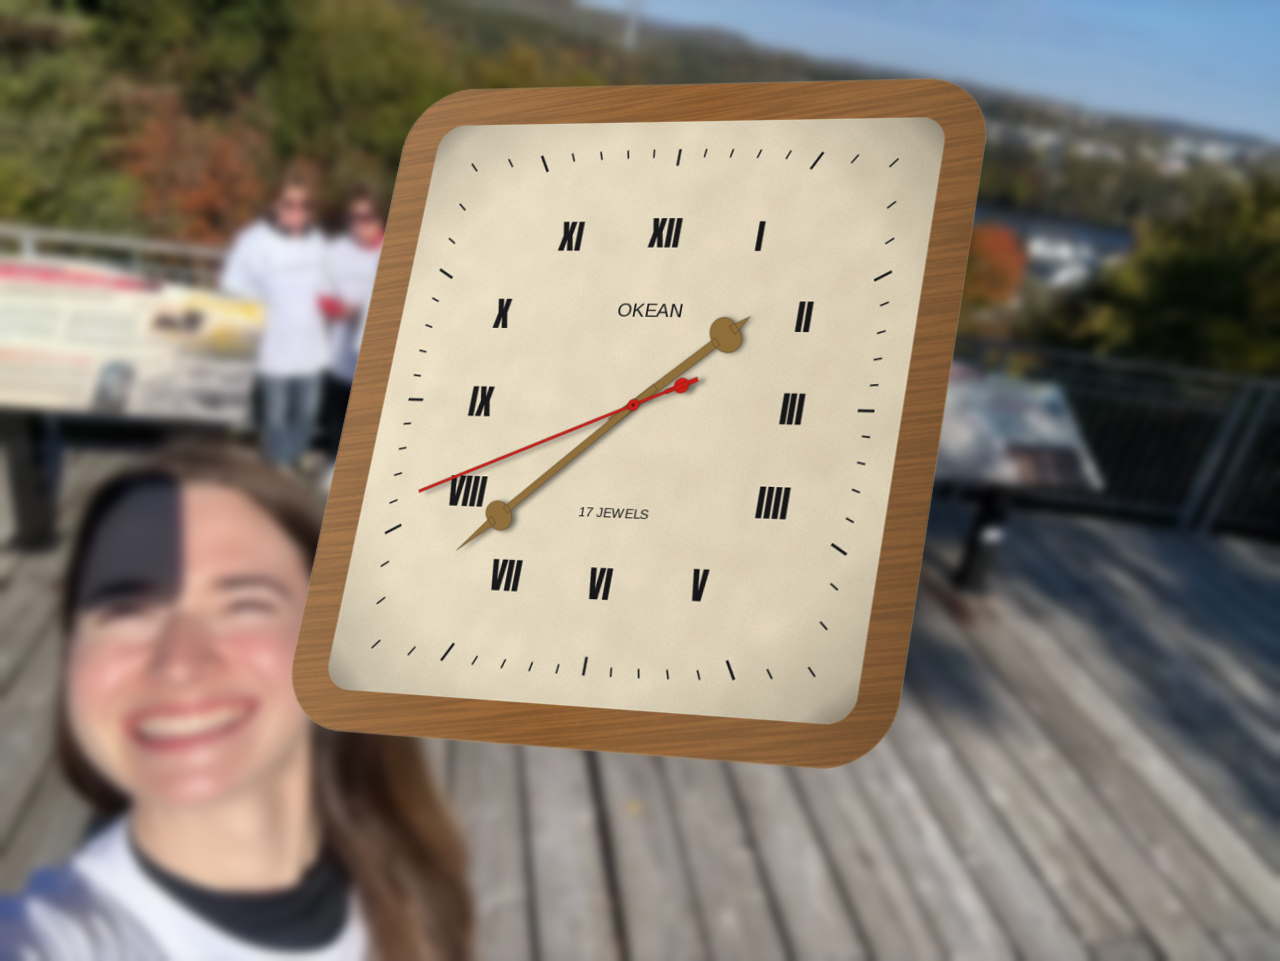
{"hour": 1, "minute": 37, "second": 41}
